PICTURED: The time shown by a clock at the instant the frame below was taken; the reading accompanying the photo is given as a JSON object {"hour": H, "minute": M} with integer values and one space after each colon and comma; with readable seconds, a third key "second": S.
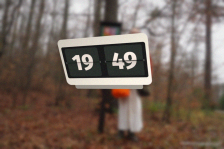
{"hour": 19, "minute": 49}
